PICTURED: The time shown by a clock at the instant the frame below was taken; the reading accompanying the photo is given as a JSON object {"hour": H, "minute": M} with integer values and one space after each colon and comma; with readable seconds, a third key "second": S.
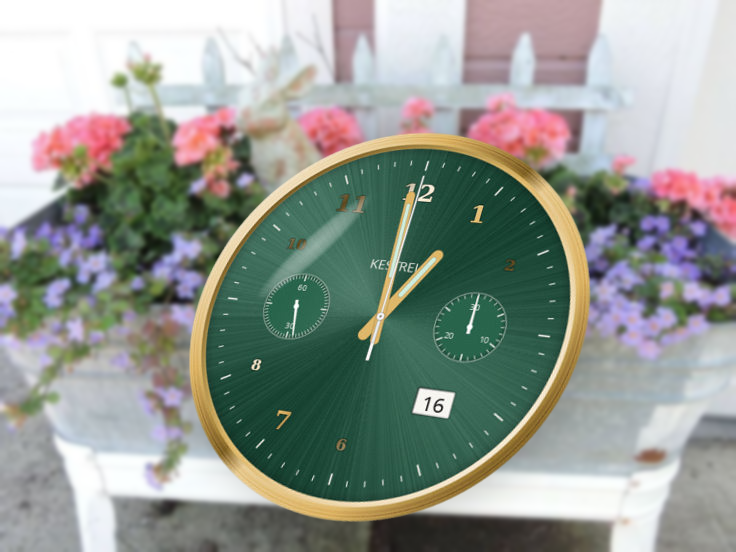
{"hour": 12, "minute": 59, "second": 28}
